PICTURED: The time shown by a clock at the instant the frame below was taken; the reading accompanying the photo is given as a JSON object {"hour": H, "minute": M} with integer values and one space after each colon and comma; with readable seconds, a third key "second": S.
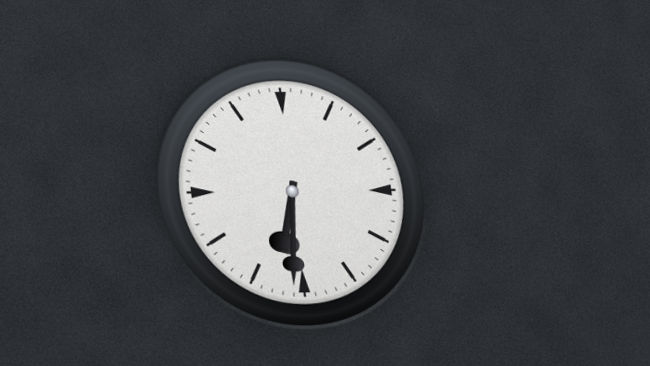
{"hour": 6, "minute": 31}
